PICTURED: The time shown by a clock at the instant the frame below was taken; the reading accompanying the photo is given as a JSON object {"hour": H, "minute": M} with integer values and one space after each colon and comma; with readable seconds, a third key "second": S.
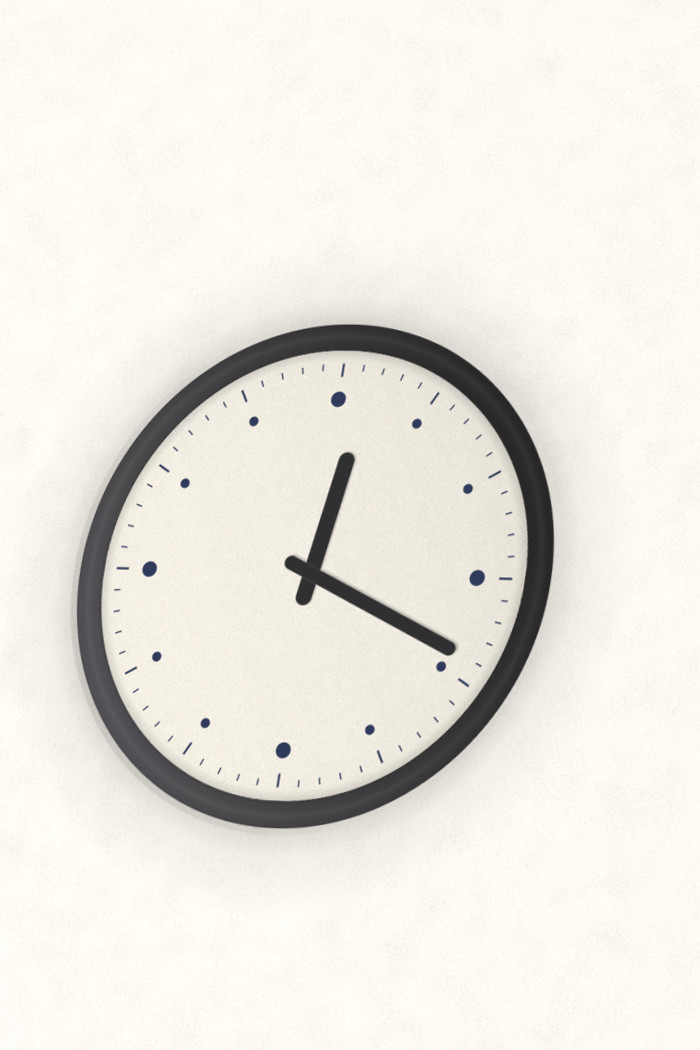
{"hour": 12, "minute": 19}
